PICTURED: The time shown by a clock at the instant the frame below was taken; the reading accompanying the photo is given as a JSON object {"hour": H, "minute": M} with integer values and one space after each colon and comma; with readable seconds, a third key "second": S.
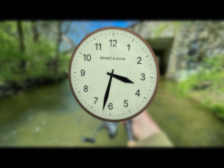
{"hour": 3, "minute": 32}
